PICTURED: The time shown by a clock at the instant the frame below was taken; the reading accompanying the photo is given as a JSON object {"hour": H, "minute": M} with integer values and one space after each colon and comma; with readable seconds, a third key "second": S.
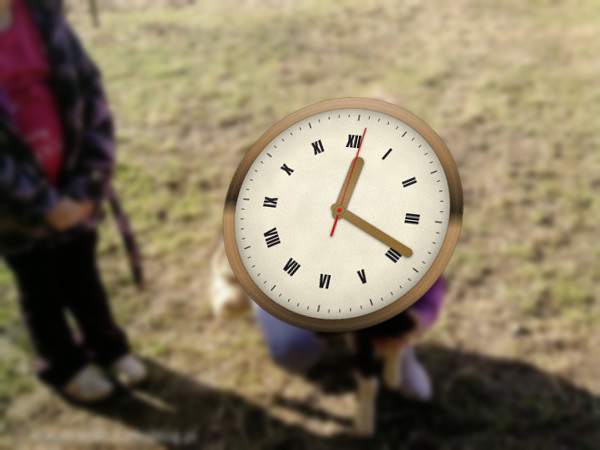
{"hour": 12, "minute": 19, "second": 1}
